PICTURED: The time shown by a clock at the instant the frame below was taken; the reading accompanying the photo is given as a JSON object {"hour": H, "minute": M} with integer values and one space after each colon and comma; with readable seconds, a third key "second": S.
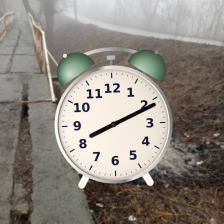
{"hour": 8, "minute": 11}
